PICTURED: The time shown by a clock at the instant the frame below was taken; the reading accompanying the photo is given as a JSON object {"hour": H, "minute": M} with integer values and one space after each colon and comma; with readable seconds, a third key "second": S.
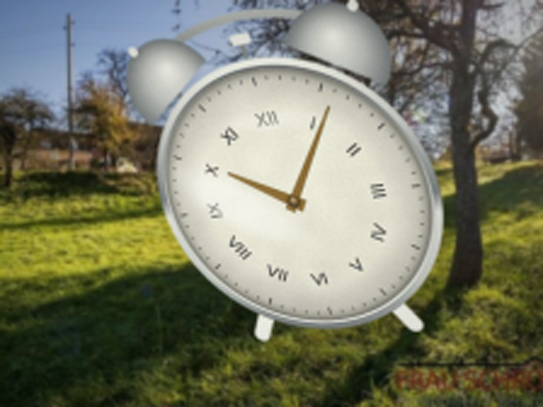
{"hour": 10, "minute": 6}
